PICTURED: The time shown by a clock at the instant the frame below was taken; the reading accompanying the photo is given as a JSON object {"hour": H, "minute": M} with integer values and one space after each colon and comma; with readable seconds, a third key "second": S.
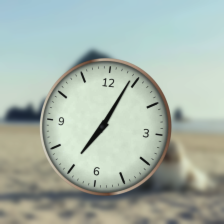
{"hour": 7, "minute": 4}
